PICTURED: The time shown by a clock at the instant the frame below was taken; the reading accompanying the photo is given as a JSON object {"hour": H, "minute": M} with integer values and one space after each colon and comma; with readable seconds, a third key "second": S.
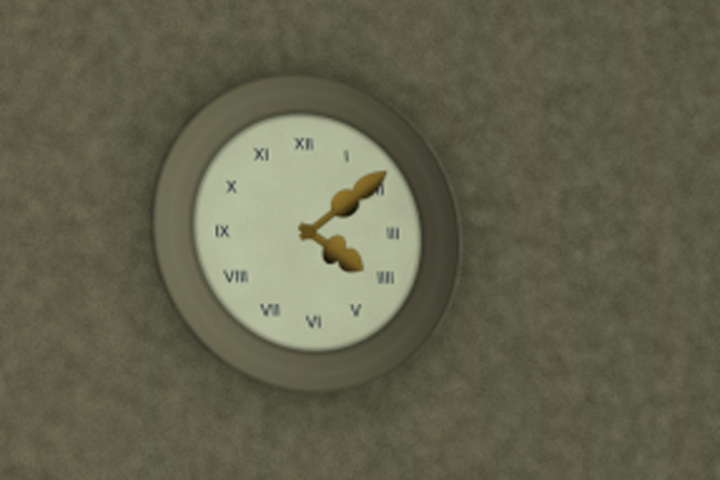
{"hour": 4, "minute": 9}
